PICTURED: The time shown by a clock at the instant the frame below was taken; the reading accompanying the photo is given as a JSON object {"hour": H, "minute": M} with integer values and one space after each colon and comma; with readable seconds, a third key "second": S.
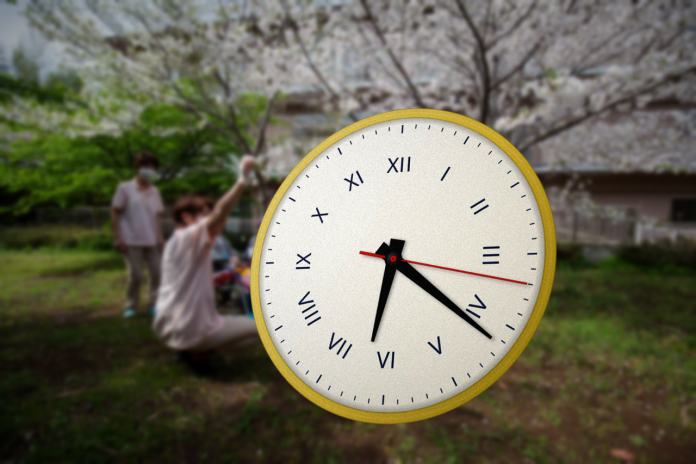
{"hour": 6, "minute": 21, "second": 17}
